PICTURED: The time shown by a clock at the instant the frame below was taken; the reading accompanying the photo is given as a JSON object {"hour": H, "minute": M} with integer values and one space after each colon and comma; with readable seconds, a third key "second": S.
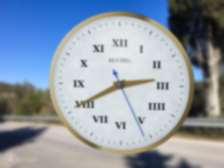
{"hour": 2, "minute": 40, "second": 26}
